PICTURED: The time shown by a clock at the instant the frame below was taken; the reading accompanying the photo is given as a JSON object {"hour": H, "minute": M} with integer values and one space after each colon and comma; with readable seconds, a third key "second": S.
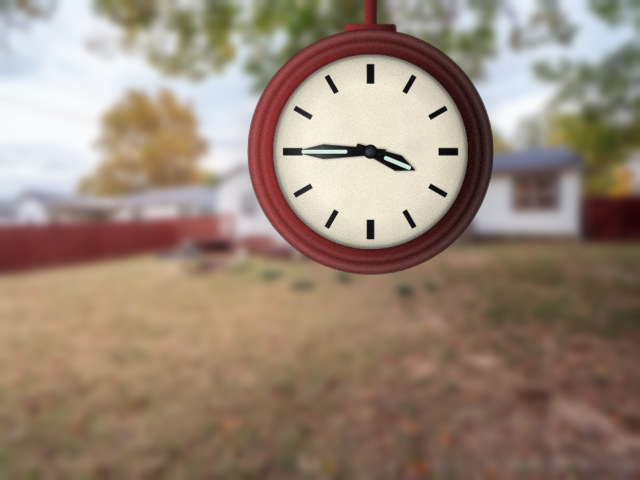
{"hour": 3, "minute": 45}
